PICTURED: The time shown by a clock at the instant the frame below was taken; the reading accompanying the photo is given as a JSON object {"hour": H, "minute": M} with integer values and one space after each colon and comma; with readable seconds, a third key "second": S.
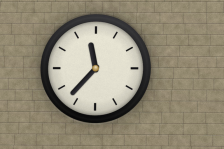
{"hour": 11, "minute": 37}
